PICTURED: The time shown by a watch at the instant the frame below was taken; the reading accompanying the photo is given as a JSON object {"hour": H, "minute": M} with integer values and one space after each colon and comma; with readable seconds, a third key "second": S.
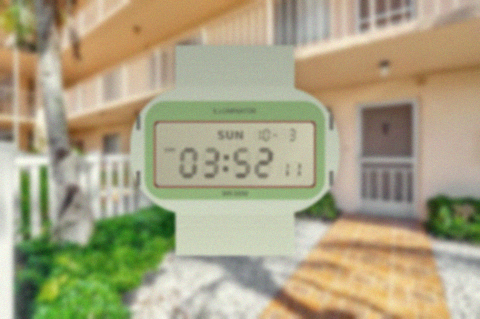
{"hour": 3, "minute": 52, "second": 11}
